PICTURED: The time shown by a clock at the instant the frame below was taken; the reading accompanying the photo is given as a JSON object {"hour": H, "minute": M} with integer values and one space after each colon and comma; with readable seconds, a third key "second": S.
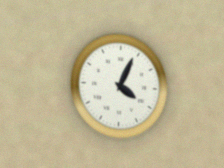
{"hour": 4, "minute": 4}
